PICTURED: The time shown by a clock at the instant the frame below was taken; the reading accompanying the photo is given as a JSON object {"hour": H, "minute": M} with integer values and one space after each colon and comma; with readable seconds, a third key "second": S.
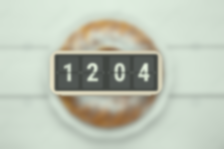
{"hour": 12, "minute": 4}
